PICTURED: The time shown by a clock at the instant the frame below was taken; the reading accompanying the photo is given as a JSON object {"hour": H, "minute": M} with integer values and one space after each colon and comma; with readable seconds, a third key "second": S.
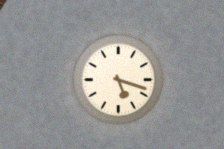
{"hour": 5, "minute": 18}
